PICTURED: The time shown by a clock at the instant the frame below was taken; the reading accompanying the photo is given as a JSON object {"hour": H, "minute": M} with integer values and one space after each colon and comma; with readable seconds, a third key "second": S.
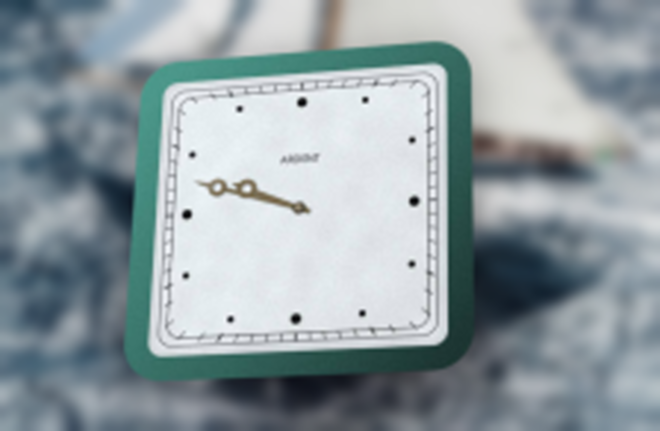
{"hour": 9, "minute": 48}
